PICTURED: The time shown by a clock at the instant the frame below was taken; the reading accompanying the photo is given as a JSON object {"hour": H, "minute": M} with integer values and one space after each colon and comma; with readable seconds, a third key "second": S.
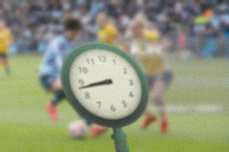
{"hour": 8, "minute": 43}
